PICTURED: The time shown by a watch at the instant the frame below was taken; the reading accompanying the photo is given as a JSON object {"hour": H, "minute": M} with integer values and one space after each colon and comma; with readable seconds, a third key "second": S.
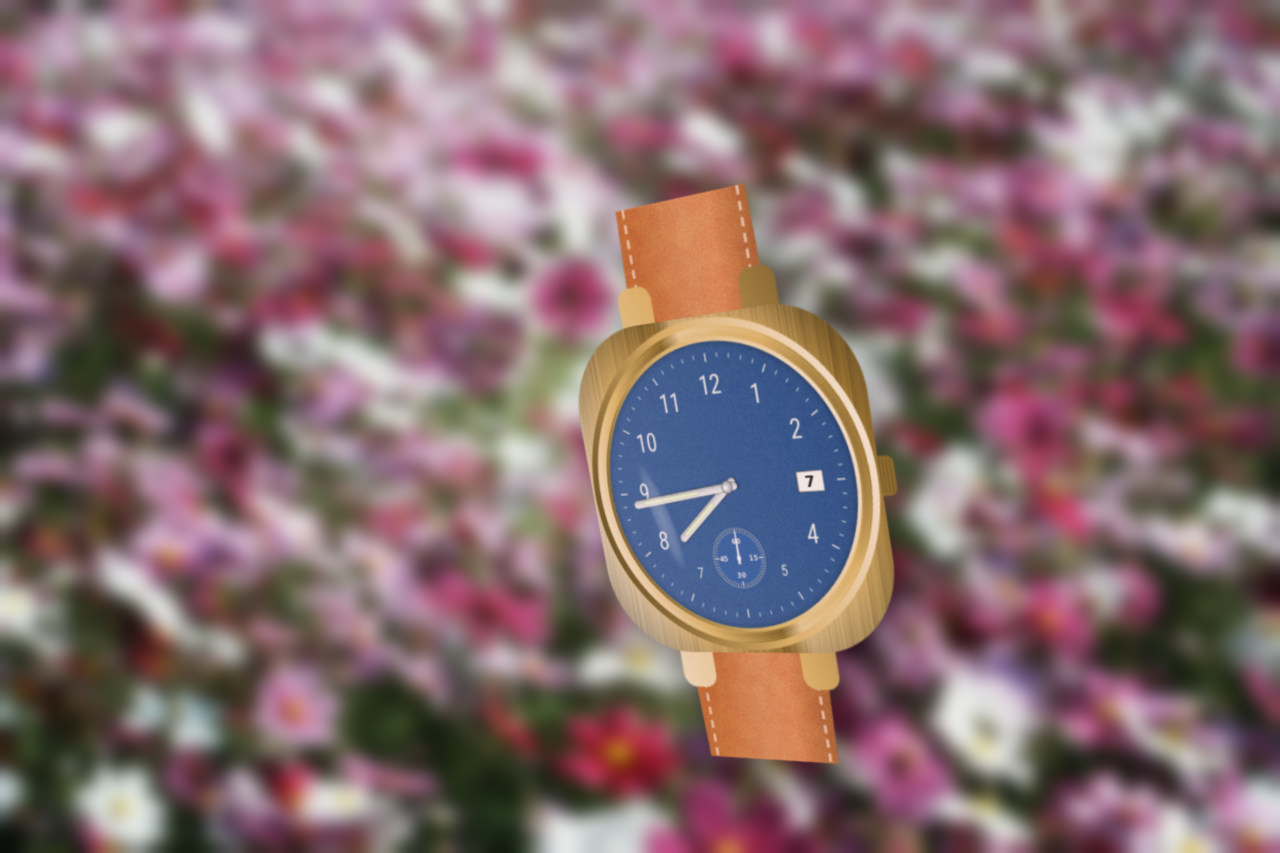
{"hour": 7, "minute": 44}
